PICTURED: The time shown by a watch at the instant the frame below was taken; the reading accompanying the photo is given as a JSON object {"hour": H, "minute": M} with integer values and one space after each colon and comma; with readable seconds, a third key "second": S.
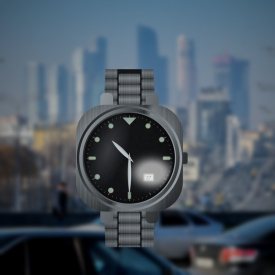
{"hour": 10, "minute": 30}
